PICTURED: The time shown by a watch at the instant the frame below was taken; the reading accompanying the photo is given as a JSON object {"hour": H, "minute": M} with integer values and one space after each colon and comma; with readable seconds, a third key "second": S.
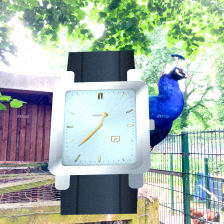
{"hour": 12, "minute": 37}
